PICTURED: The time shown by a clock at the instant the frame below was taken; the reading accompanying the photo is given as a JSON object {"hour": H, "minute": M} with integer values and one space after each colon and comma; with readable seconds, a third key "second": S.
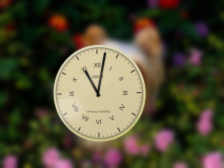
{"hour": 11, "minute": 2}
